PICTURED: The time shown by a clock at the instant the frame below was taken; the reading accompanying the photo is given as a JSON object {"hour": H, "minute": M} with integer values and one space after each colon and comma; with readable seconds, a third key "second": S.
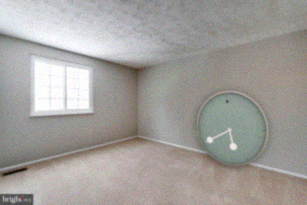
{"hour": 5, "minute": 41}
